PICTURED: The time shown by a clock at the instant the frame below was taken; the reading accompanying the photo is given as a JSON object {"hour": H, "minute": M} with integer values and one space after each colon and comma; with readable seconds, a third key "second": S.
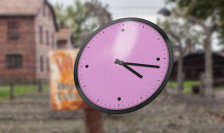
{"hour": 4, "minute": 17}
